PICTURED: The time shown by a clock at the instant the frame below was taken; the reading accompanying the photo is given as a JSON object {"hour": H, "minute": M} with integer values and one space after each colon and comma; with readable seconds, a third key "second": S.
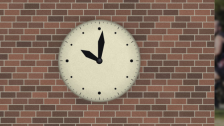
{"hour": 10, "minute": 1}
